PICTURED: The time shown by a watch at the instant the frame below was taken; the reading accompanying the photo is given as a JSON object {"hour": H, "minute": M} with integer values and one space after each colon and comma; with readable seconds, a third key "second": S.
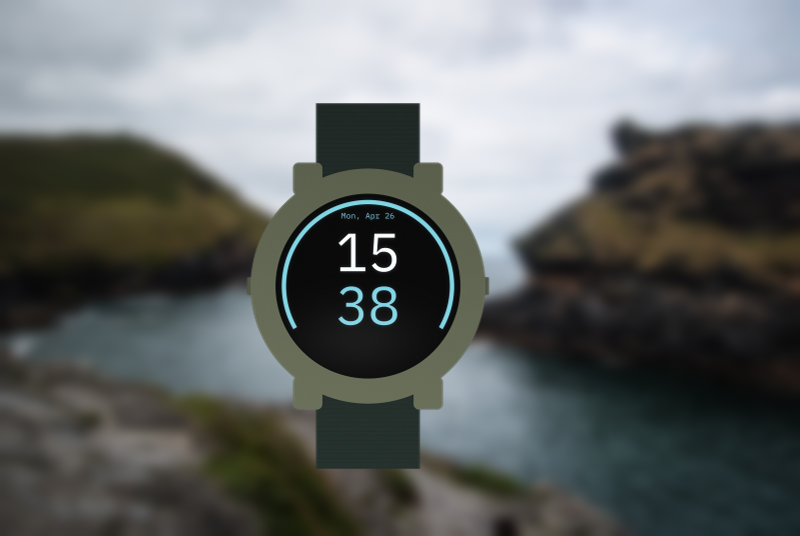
{"hour": 15, "minute": 38}
